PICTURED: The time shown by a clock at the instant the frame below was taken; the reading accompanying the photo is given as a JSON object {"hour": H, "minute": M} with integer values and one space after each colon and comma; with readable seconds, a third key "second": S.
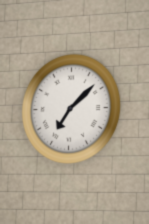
{"hour": 7, "minute": 8}
